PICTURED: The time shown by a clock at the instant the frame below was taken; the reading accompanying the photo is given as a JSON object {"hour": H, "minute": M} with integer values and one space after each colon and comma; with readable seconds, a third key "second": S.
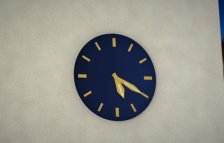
{"hour": 5, "minute": 20}
